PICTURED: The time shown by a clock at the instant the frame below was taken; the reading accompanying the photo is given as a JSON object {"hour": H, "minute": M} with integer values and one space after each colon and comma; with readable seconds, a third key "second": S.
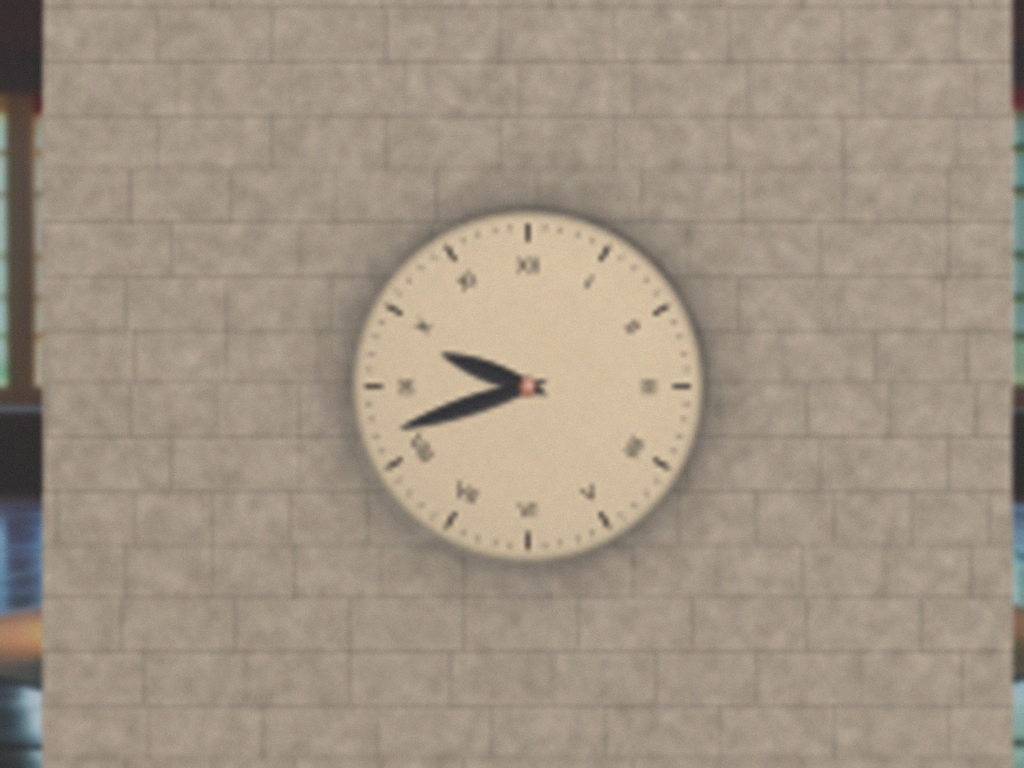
{"hour": 9, "minute": 42}
